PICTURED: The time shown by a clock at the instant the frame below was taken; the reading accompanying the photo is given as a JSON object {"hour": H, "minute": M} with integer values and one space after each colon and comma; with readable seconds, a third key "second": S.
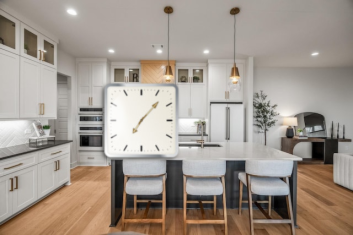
{"hour": 7, "minute": 7}
